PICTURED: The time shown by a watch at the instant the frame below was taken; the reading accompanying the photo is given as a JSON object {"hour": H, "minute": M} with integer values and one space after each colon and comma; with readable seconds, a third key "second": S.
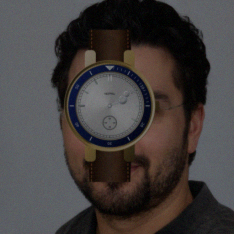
{"hour": 2, "minute": 9}
